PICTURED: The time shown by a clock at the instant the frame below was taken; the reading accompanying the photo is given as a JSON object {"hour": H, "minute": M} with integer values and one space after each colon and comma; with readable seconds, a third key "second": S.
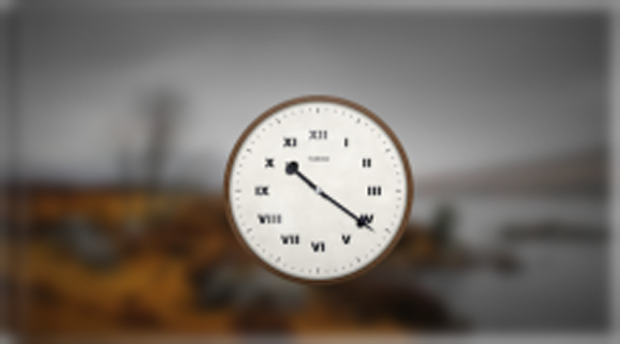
{"hour": 10, "minute": 21}
